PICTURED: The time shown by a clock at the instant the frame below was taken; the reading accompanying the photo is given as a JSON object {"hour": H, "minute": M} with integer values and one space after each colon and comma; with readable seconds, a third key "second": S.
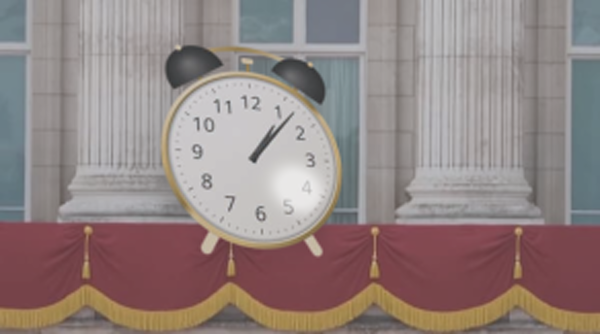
{"hour": 1, "minute": 7}
